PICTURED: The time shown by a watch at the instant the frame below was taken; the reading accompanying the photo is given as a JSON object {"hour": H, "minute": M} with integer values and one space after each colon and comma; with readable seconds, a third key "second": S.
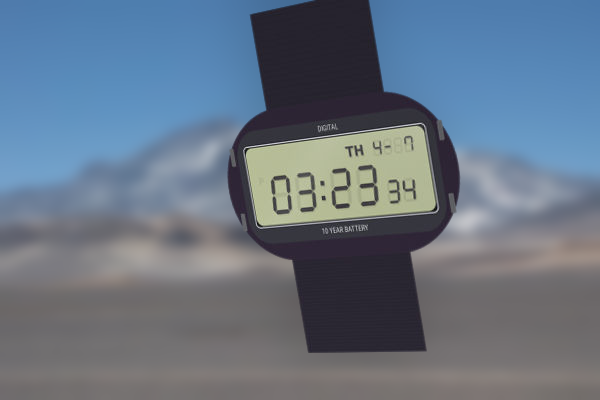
{"hour": 3, "minute": 23, "second": 34}
